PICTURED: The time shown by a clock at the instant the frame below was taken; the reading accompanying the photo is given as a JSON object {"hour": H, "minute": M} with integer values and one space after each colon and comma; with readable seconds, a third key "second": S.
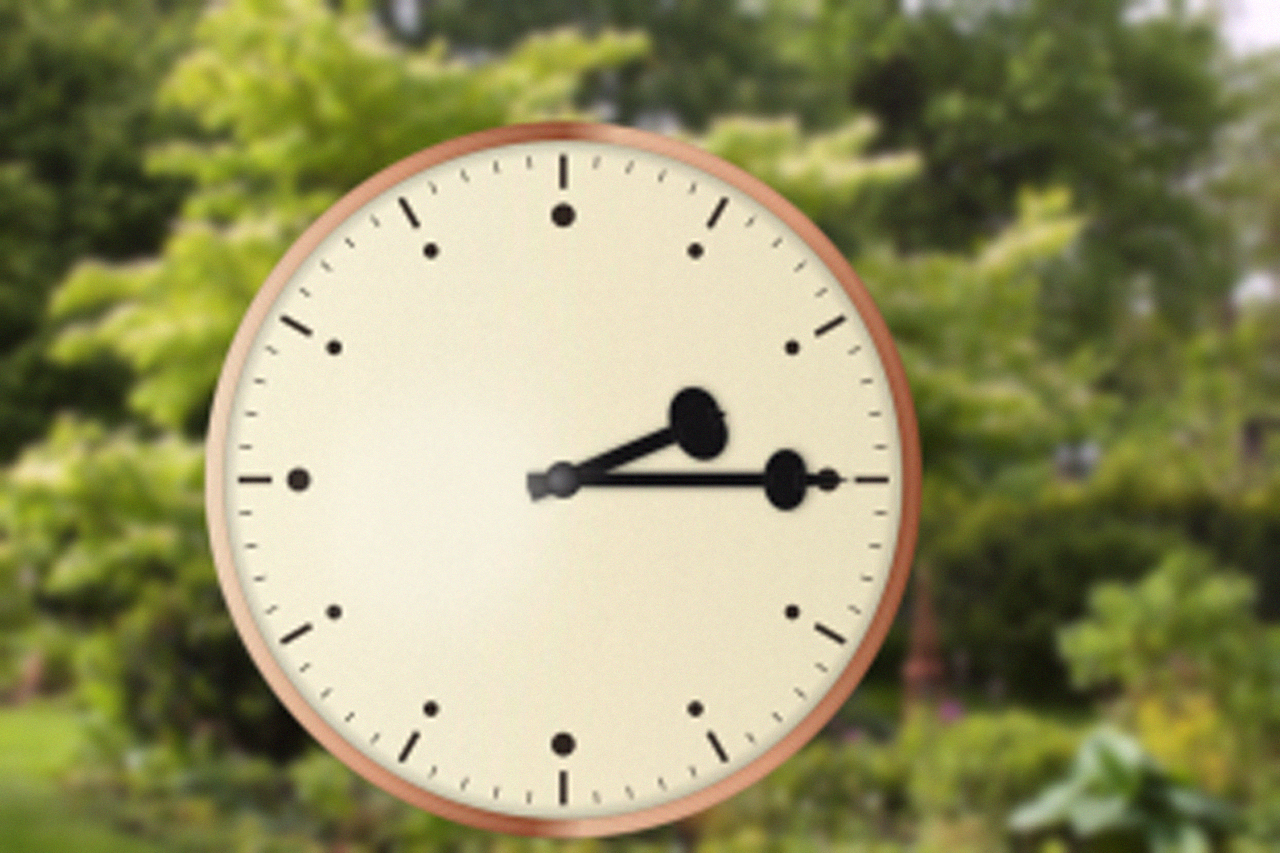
{"hour": 2, "minute": 15}
